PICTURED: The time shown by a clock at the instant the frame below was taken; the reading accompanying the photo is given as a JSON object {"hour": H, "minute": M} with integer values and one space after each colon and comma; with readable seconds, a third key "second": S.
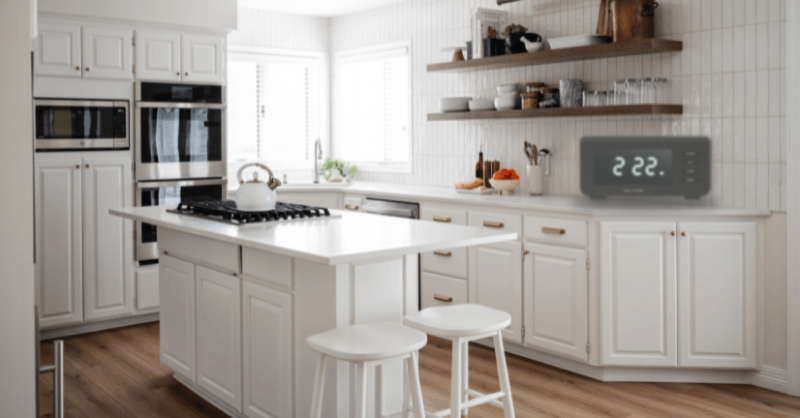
{"hour": 2, "minute": 22}
